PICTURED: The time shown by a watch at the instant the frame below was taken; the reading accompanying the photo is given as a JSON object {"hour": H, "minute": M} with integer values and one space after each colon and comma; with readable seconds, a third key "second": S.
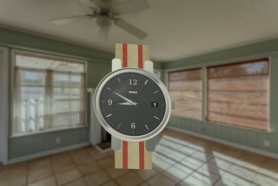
{"hour": 8, "minute": 50}
